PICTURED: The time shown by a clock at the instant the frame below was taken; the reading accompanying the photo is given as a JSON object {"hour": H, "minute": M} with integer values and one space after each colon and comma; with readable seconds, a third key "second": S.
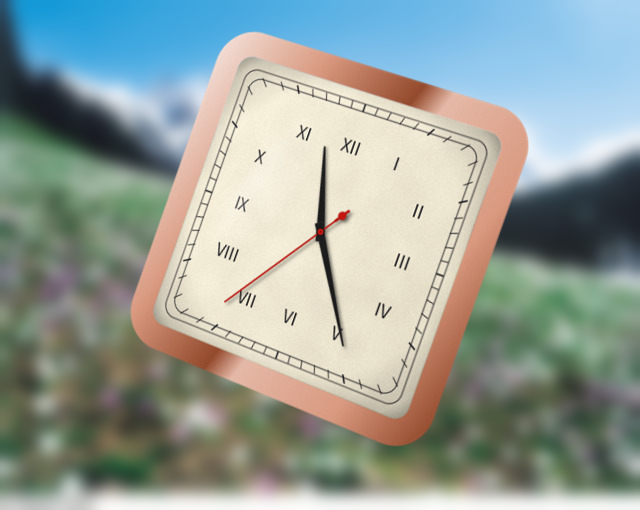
{"hour": 11, "minute": 24, "second": 36}
